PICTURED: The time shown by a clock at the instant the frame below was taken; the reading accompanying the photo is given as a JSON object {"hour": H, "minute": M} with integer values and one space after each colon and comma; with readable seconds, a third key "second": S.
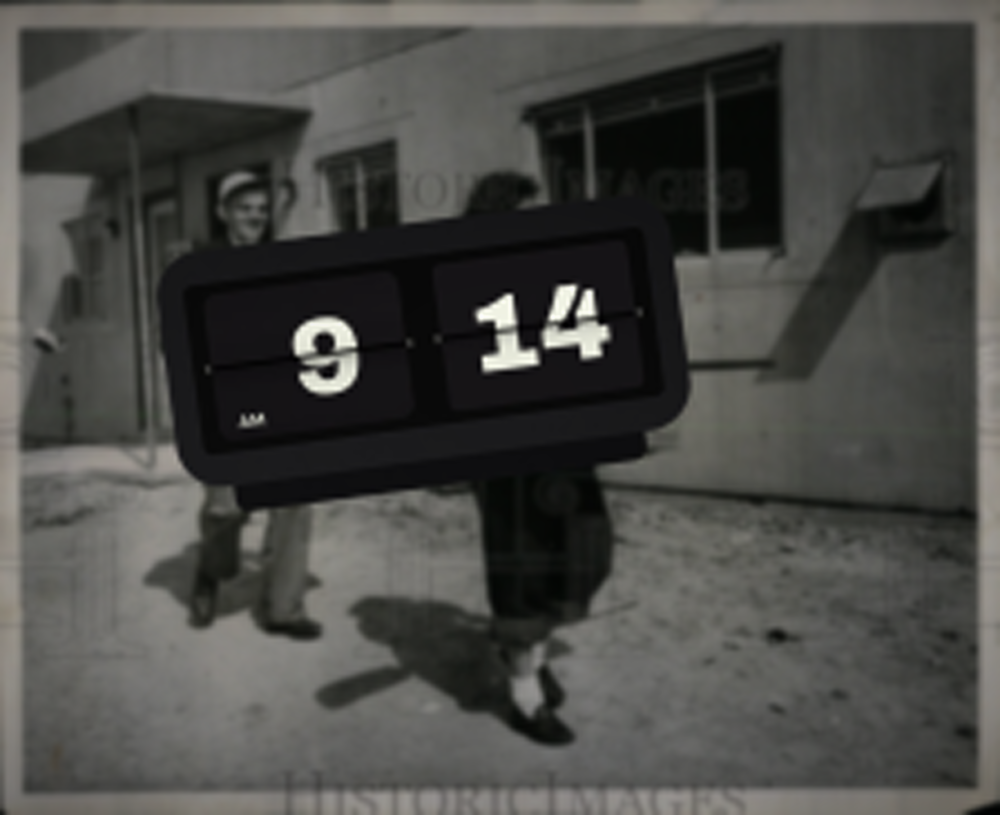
{"hour": 9, "minute": 14}
